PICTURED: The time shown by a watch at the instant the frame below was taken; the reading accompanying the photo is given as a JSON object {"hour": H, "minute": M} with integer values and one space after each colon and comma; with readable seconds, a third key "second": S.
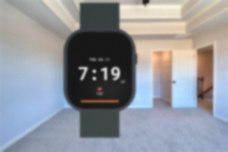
{"hour": 7, "minute": 19}
